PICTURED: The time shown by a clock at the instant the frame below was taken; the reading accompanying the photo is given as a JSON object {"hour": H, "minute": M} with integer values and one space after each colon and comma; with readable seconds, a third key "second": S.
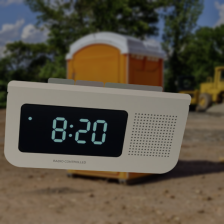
{"hour": 8, "minute": 20}
